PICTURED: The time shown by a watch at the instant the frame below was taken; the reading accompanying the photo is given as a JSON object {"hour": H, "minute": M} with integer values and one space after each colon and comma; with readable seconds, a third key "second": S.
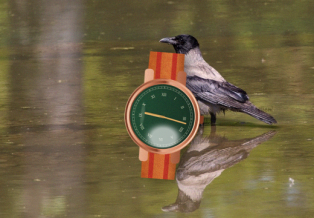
{"hour": 9, "minute": 17}
